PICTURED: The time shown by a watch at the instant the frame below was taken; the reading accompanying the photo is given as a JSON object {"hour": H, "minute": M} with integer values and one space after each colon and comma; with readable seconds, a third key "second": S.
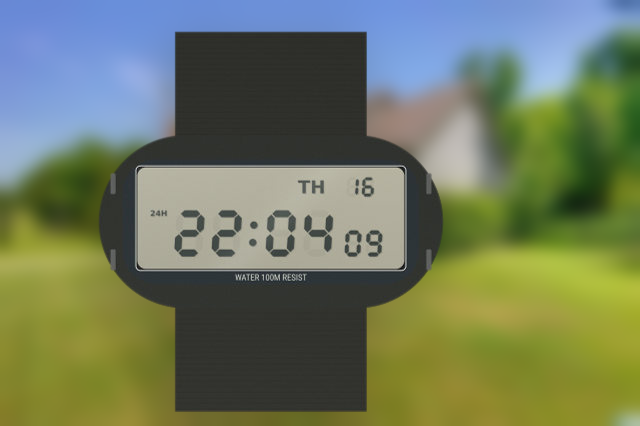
{"hour": 22, "minute": 4, "second": 9}
